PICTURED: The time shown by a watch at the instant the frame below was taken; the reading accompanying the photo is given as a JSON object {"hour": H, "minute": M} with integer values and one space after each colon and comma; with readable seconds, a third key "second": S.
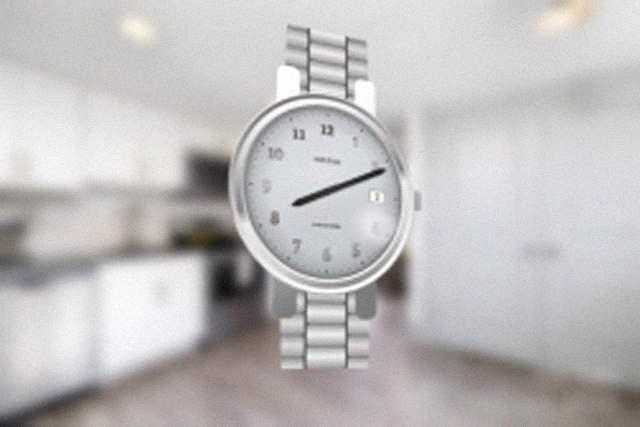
{"hour": 8, "minute": 11}
